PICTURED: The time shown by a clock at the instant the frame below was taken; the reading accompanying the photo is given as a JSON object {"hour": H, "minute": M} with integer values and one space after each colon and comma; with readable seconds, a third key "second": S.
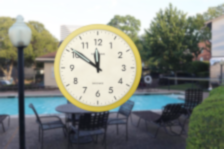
{"hour": 11, "minute": 51}
